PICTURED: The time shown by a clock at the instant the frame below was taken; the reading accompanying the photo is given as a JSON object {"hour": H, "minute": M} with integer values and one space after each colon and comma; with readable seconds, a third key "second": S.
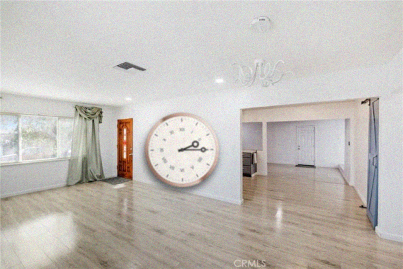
{"hour": 2, "minute": 15}
